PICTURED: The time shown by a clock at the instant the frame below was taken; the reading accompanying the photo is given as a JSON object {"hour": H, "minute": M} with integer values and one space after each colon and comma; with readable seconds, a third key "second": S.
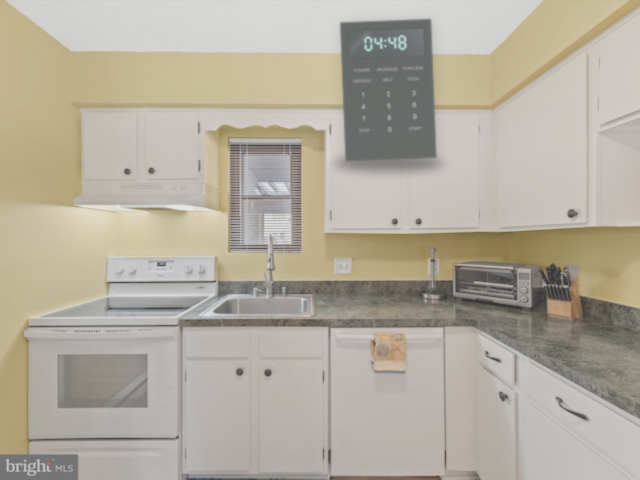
{"hour": 4, "minute": 48}
